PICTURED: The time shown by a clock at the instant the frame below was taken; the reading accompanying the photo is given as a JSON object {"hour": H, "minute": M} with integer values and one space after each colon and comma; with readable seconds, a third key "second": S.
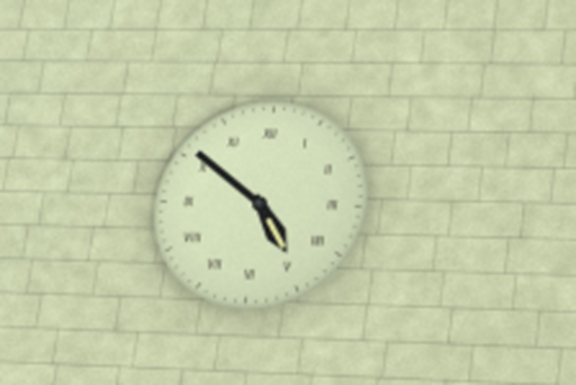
{"hour": 4, "minute": 51}
